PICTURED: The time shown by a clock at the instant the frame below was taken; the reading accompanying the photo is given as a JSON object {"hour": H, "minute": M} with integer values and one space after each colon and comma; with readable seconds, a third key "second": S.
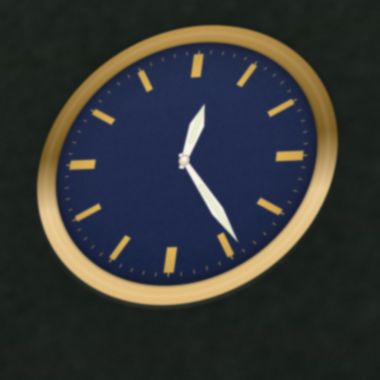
{"hour": 12, "minute": 24}
